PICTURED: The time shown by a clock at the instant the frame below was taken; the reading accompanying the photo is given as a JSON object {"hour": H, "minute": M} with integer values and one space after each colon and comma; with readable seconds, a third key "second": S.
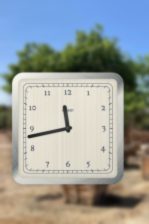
{"hour": 11, "minute": 43}
